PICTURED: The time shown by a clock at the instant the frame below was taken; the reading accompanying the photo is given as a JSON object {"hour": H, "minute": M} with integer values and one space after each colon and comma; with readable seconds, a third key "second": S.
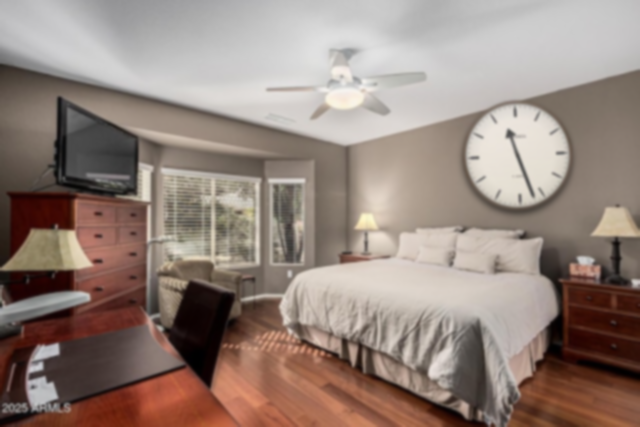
{"hour": 11, "minute": 27}
